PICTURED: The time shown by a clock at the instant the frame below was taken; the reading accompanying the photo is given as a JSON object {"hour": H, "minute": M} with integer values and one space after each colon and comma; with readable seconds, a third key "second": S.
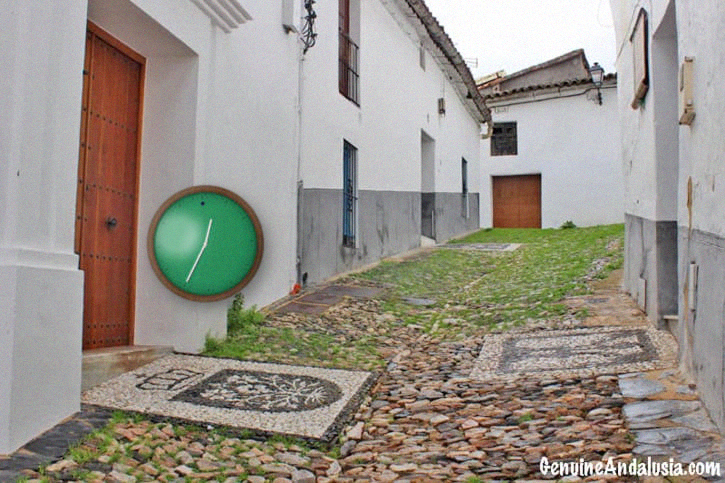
{"hour": 12, "minute": 35}
